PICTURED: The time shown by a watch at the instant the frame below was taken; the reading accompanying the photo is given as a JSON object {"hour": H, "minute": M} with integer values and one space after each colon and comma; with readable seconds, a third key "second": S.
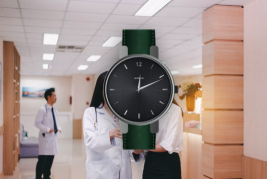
{"hour": 12, "minute": 11}
